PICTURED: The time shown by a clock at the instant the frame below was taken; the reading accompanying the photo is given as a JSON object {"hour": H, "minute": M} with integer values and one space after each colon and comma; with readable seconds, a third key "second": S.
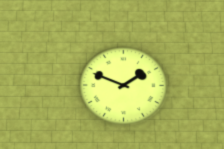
{"hour": 1, "minute": 49}
